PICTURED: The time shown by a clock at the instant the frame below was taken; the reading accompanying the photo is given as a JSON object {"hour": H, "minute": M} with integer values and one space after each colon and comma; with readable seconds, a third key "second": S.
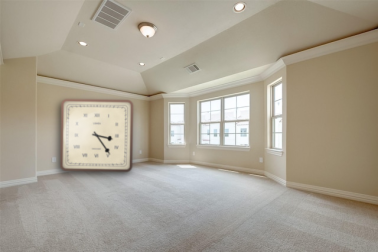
{"hour": 3, "minute": 24}
